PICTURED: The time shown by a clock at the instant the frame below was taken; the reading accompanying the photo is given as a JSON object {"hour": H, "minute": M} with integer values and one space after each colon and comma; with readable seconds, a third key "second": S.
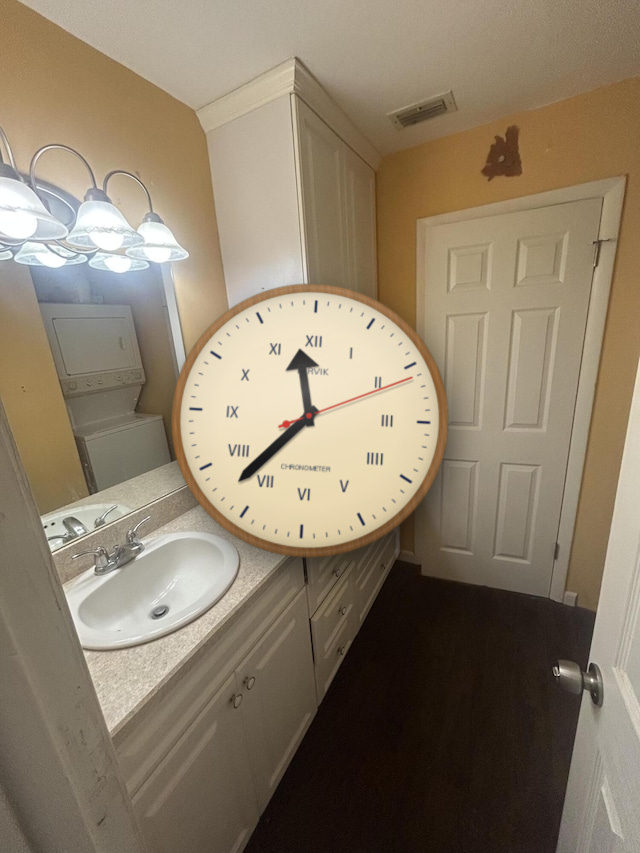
{"hour": 11, "minute": 37, "second": 11}
